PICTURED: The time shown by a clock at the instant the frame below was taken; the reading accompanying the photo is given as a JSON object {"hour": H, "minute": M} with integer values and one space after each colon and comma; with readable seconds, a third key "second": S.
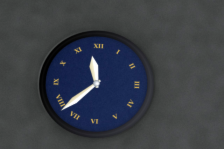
{"hour": 11, "minute": 38}
